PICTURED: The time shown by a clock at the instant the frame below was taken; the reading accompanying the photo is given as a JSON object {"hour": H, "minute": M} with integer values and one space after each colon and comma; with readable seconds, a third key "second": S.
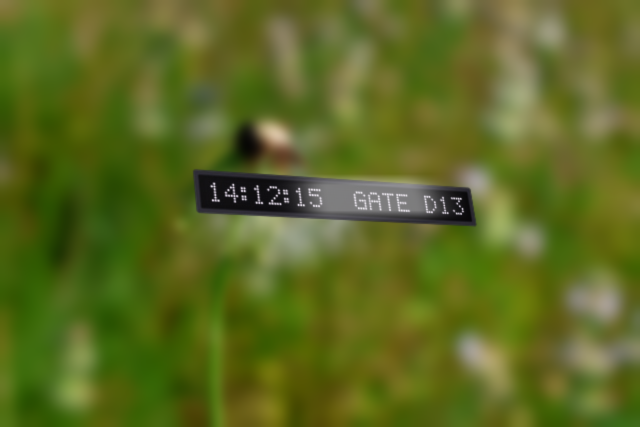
{"hour": 14, "minute": 12, "second": 15}
